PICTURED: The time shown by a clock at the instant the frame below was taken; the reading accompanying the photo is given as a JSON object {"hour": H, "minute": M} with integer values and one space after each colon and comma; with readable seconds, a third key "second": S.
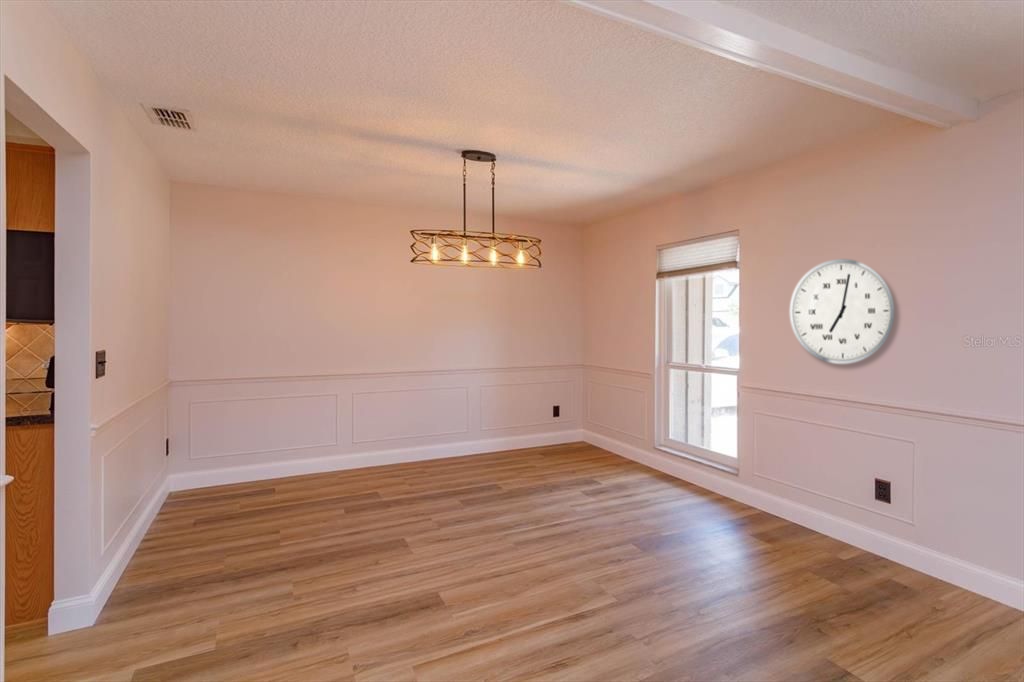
{"hour": 7, "minute": 2}
